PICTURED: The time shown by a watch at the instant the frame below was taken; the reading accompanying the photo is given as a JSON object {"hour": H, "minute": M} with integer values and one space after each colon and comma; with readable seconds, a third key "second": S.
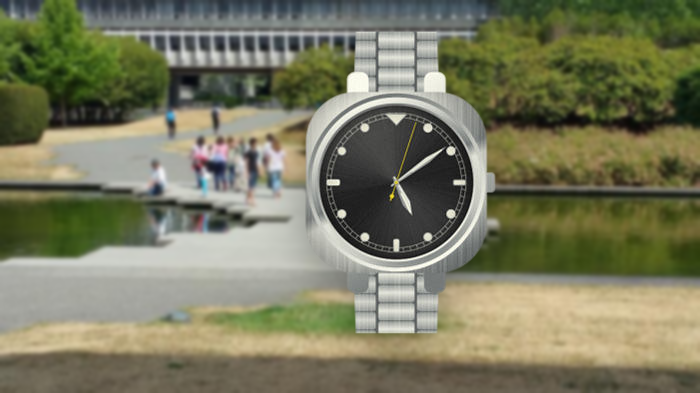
{"hour": 5, "minute": 9, "second": 3}
